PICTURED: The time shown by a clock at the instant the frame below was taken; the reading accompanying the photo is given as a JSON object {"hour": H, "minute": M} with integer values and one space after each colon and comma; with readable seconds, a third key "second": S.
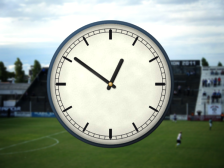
{"hour": 12, "minute": 51}
